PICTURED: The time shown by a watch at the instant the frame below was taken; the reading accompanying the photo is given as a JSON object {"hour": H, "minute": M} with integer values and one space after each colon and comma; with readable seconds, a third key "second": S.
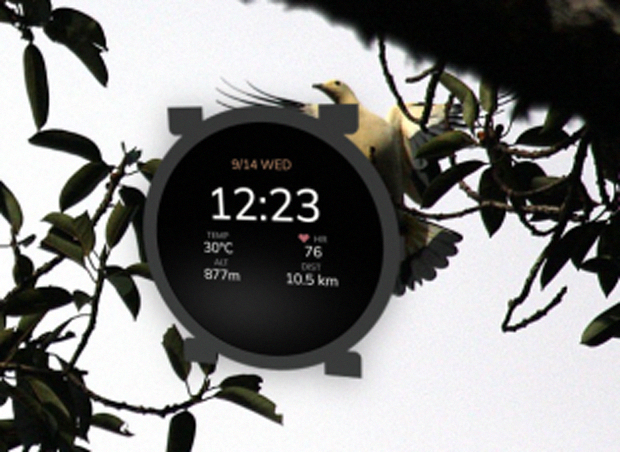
{"hour": 12, "minute": 23}
